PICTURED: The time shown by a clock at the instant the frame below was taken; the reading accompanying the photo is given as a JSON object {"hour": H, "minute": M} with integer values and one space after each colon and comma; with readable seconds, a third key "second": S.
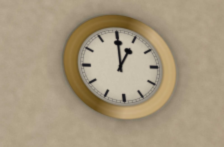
{"hour": 1, "minute": 0}
